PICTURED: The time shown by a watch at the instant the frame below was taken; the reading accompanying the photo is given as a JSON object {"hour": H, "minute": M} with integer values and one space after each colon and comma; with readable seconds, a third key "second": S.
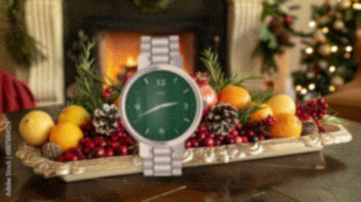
{"hour": 2, "minute": 41}
